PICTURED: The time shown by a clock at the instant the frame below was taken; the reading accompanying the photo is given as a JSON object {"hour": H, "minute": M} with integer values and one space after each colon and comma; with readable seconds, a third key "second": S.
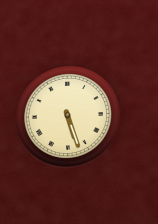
{"hour": 5, "minute": 27}
